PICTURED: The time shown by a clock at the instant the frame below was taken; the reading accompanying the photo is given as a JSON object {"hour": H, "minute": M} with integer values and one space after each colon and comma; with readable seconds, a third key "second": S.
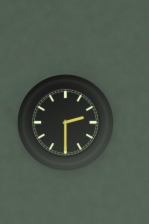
{"hour": 2, "minute": 30}
